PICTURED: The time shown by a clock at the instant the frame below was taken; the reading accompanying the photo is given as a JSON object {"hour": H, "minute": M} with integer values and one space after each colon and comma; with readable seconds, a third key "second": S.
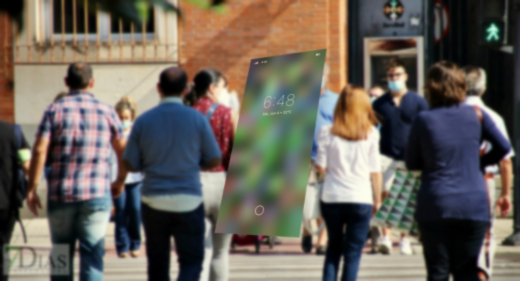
{"hour": 6, "minute": 48}
